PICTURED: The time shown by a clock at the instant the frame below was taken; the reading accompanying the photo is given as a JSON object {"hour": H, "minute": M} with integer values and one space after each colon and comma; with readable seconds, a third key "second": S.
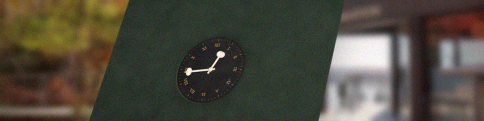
{"hour": 12, "minute": 44}
